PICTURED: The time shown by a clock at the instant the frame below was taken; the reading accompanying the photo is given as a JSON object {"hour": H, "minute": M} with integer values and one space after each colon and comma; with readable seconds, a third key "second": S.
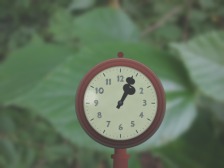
{"hour": 1, "minute": 4}
